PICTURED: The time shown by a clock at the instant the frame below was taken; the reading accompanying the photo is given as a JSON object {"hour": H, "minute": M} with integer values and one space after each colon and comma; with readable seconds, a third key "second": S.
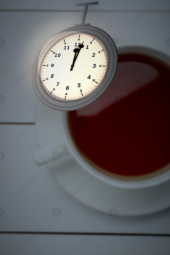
{"hour": 12, "minute": 2}
